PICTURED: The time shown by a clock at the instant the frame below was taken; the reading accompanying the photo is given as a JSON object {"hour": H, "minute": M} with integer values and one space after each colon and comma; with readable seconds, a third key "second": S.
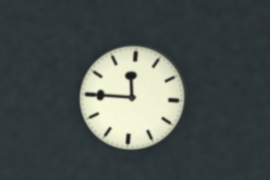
{"hour": 11, "minute": 45}
